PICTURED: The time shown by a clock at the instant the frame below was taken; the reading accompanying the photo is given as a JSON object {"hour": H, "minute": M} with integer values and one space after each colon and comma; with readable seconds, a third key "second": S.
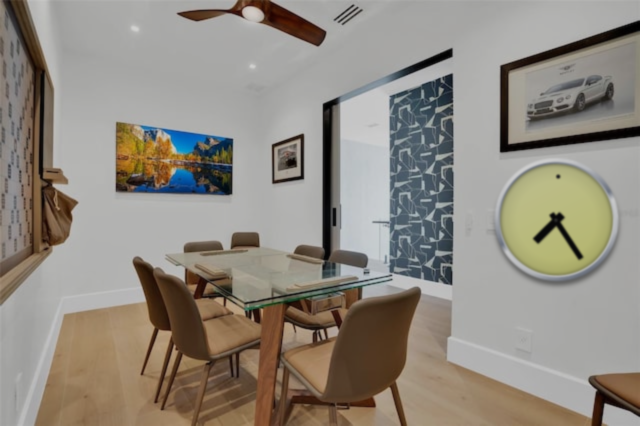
{"hour": 7, "minute": 24}
